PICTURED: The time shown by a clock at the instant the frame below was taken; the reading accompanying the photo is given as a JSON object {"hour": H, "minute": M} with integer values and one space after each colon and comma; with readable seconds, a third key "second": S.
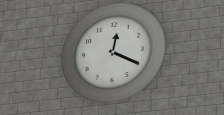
{"hour": 12, "minute": 20}
